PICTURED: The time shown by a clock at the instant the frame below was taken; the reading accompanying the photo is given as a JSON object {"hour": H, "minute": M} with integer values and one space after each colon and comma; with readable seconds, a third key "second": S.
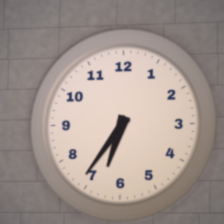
{"hour": 6, "minute": 36}
